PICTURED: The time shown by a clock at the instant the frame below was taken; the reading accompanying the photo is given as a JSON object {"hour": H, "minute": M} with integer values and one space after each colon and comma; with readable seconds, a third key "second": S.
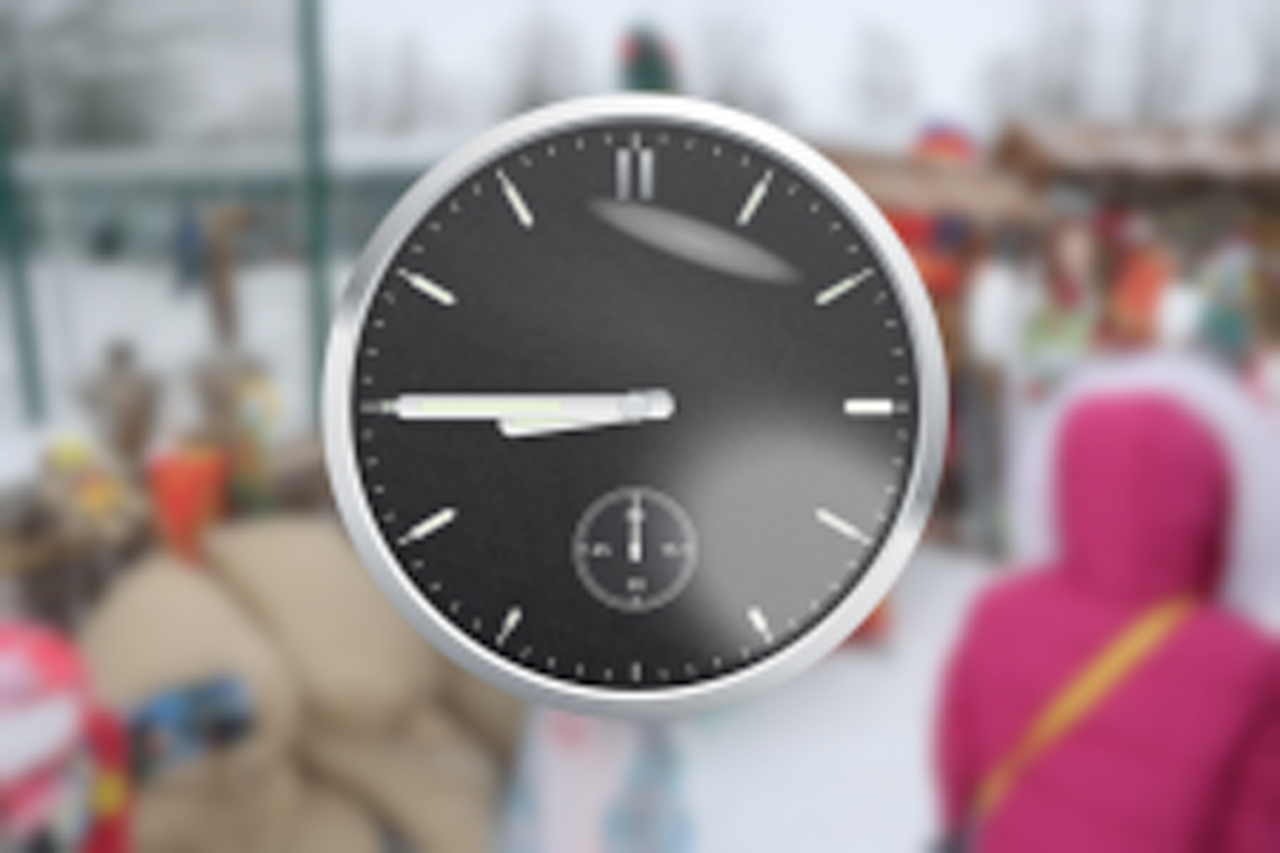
{"hour": 8, "minute": 45}
